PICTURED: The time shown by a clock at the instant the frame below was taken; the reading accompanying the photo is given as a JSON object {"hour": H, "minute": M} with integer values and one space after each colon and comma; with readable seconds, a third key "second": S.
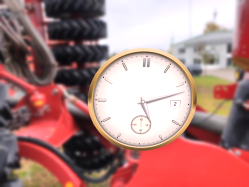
{"hour": 5, "minute": 12}
